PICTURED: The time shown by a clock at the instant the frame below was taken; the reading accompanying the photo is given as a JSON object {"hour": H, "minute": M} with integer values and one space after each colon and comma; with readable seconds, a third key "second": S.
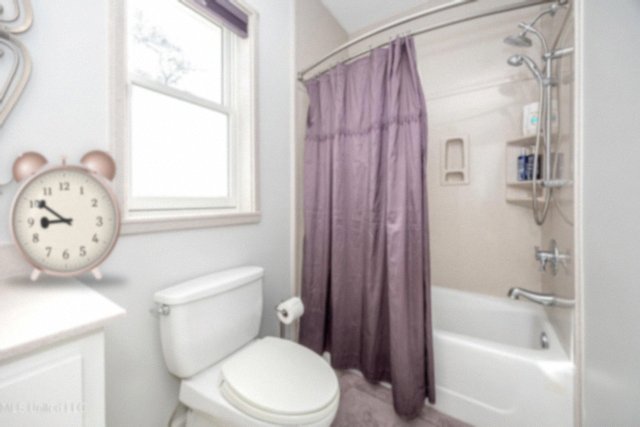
{"hour": 8, "minute": 51}
